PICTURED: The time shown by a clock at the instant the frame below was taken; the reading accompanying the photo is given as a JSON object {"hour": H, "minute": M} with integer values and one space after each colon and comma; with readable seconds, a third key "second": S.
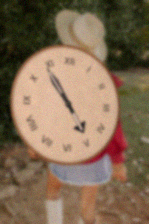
{"hour": 4, "minute": 54}
